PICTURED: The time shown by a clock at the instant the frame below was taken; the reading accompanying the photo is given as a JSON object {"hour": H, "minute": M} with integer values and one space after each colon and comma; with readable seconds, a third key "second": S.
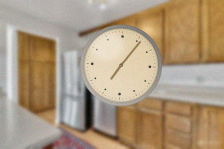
{"hour": 7, "minute": 6}
